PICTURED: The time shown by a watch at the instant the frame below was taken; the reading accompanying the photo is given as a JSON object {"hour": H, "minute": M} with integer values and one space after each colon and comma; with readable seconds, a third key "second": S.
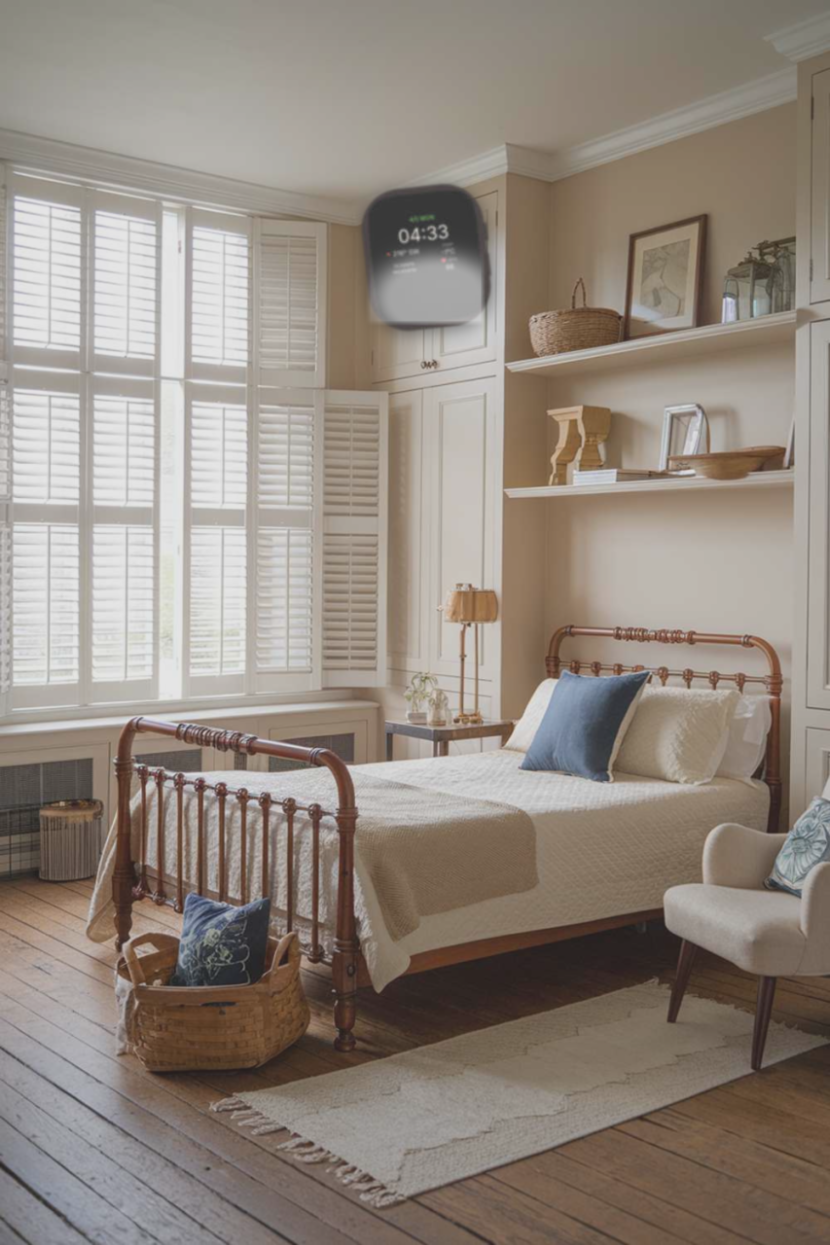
{"hour": 4, "minute": 33}
